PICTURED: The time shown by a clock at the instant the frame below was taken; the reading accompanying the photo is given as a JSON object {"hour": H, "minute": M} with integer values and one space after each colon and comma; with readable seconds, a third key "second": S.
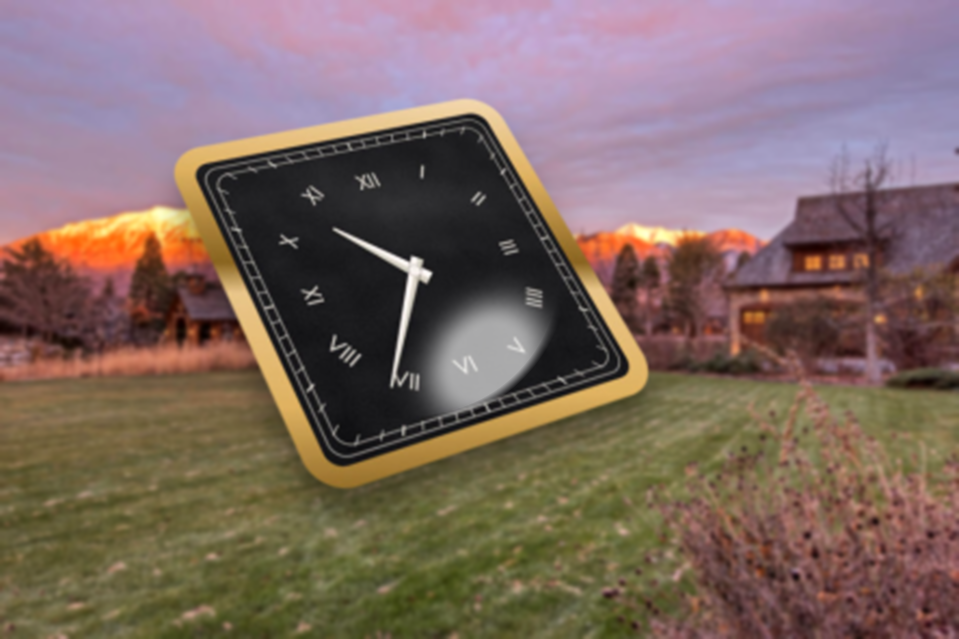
{"hour": 10, "minute": 36}
